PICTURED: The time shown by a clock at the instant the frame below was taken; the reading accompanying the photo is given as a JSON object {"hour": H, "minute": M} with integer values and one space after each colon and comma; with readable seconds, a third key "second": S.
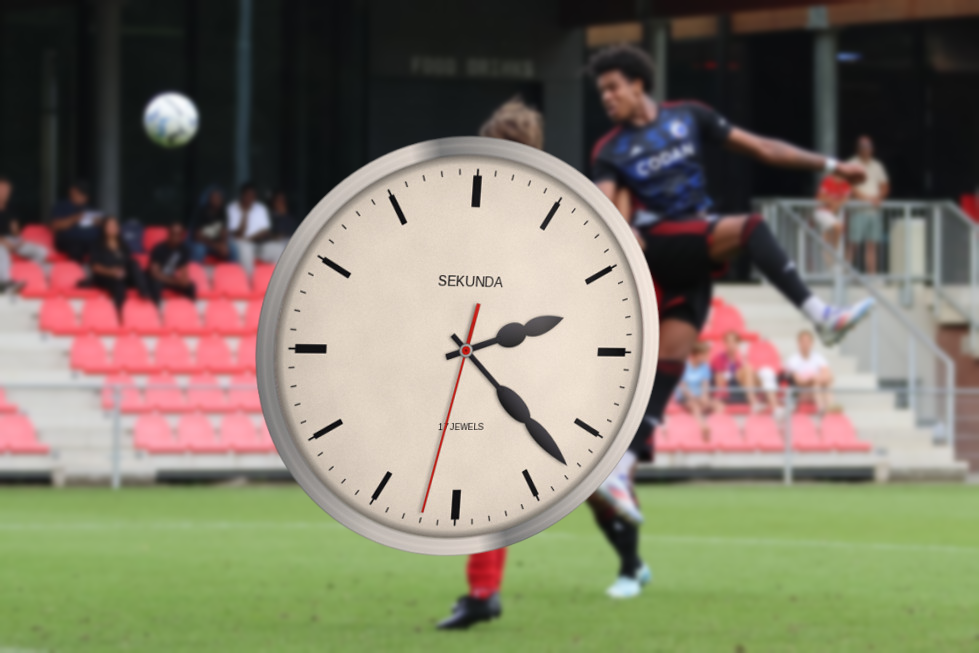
{"hour": 2, "minute": 22, "second": 32}
